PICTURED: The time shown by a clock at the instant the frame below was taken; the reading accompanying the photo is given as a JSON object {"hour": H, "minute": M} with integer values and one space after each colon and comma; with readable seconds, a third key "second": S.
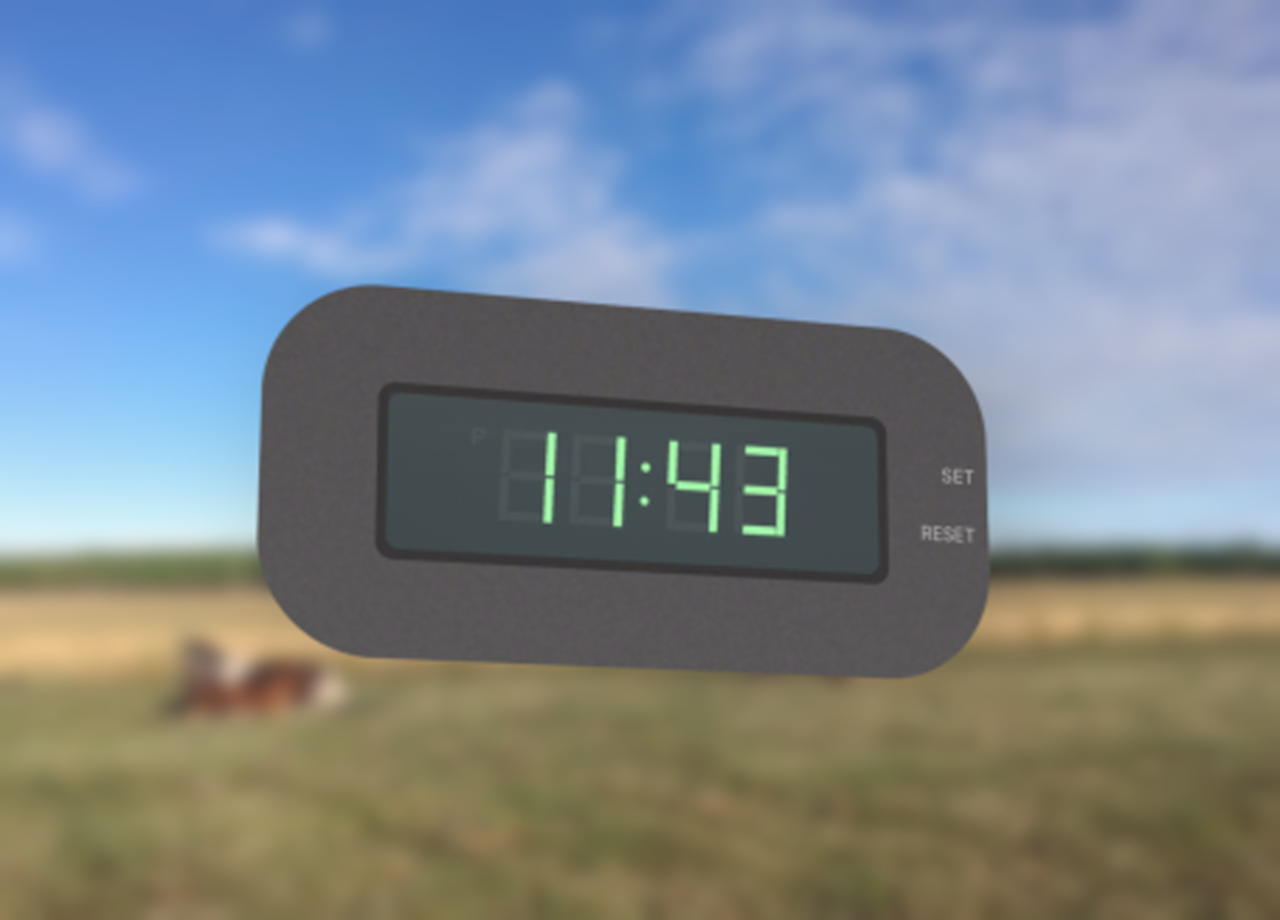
{"hour": 11, "minute": 43}
